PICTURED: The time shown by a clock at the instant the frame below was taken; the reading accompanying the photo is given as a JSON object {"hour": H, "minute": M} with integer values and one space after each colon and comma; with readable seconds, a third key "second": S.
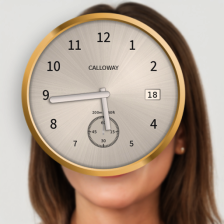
{"hour": 5, "minute": 44}
